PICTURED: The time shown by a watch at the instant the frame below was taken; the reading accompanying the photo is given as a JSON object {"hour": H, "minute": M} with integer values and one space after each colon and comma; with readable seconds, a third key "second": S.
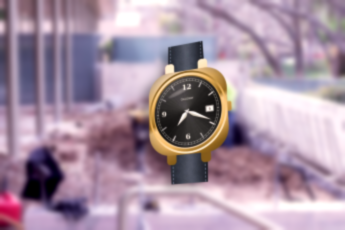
{"hour": 7, "minute": 19}
